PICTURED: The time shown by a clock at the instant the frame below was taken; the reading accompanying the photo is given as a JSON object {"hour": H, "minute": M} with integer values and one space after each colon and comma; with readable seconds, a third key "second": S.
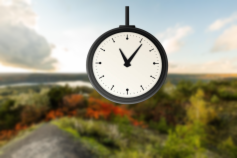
{"hour": 11, "minute": 6}
